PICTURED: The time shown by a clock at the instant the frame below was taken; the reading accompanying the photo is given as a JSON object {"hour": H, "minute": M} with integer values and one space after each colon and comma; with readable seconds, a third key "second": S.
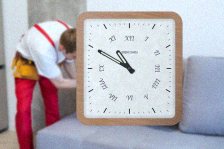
{"hour": 10, "minute": 50}
